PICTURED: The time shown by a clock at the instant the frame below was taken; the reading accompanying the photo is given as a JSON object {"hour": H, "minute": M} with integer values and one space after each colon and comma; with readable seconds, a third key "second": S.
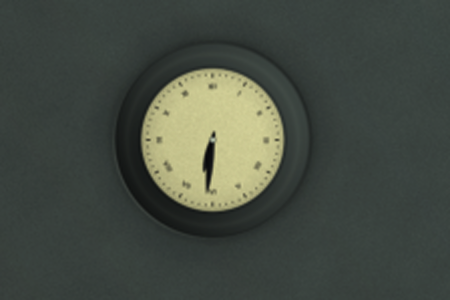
{"hour": 6, "minute": 31}
